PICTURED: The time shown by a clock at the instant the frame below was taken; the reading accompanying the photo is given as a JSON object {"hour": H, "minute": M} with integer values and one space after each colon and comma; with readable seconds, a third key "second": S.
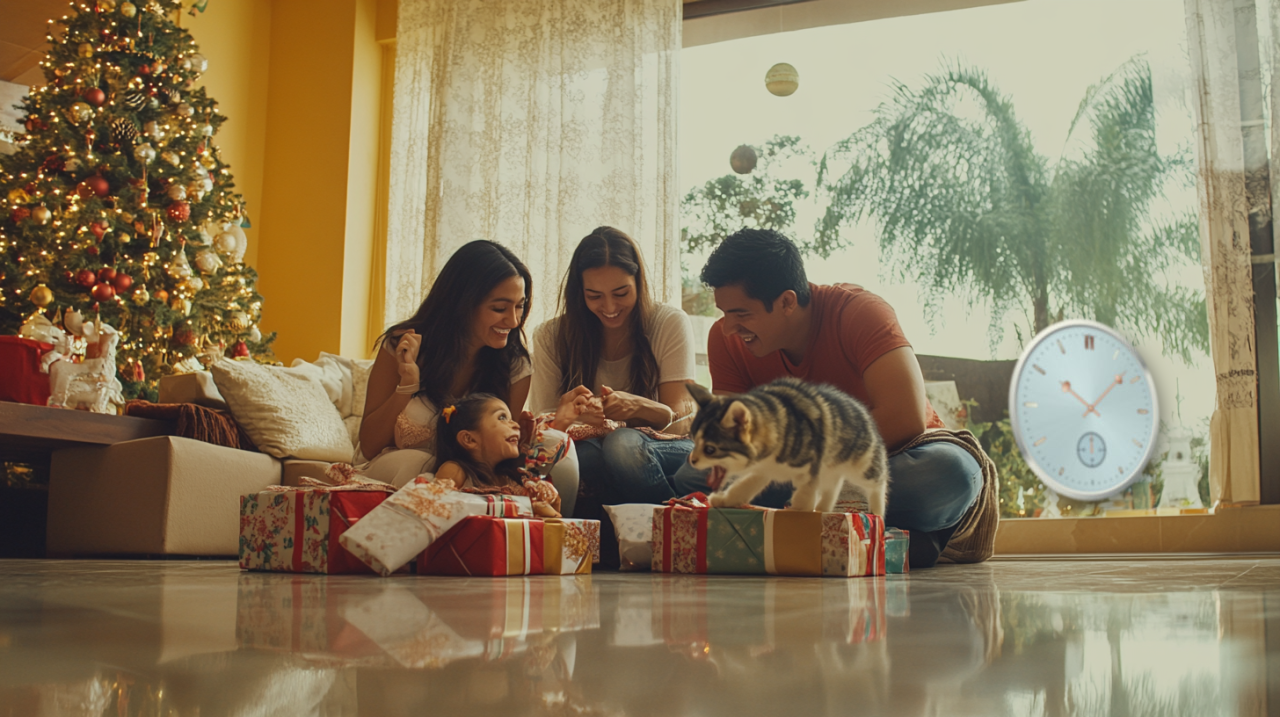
{"hour": 10, "minute": 8}
